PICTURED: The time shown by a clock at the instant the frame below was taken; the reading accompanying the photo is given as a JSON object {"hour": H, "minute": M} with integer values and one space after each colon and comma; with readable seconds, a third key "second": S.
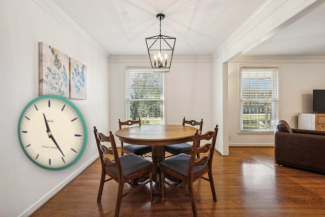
{"hour": 11, "minute": 24}
